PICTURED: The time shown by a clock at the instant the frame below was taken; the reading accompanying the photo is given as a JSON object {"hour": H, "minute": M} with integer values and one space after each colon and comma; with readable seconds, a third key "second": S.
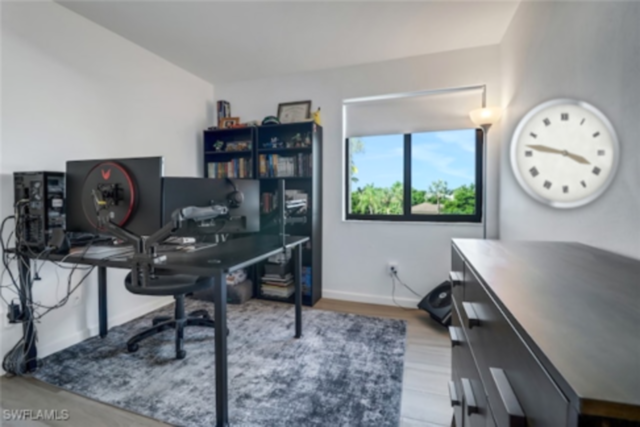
{"hour": 3, "minute": 47}
